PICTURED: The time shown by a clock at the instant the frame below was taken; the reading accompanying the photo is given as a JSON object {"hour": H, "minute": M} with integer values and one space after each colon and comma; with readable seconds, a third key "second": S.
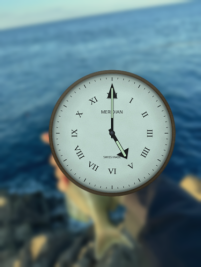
{"hour": 5, "minute": 0}
